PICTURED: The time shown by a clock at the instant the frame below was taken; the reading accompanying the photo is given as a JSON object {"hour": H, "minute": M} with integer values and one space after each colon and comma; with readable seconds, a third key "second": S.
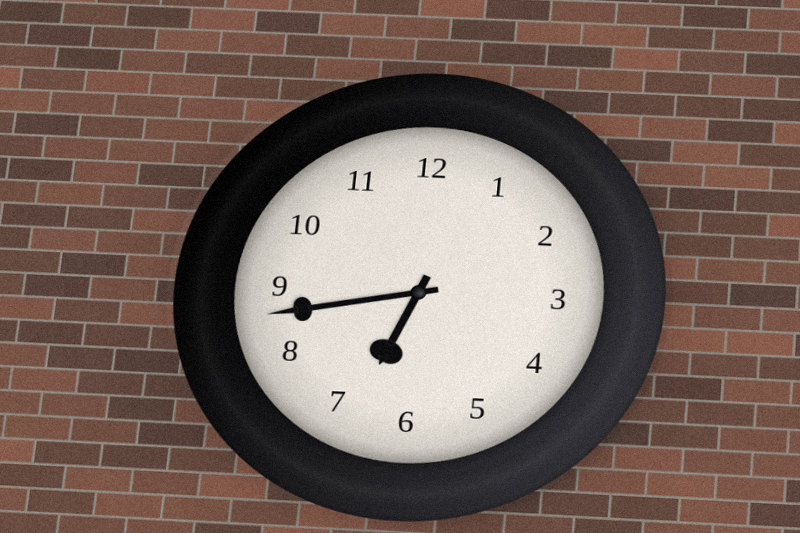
{"hour": 6, "minute": 43}
